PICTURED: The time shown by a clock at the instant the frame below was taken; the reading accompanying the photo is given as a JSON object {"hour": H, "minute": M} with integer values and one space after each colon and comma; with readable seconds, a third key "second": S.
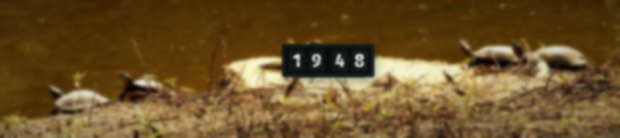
{"hour": 19, "minute": 48}
